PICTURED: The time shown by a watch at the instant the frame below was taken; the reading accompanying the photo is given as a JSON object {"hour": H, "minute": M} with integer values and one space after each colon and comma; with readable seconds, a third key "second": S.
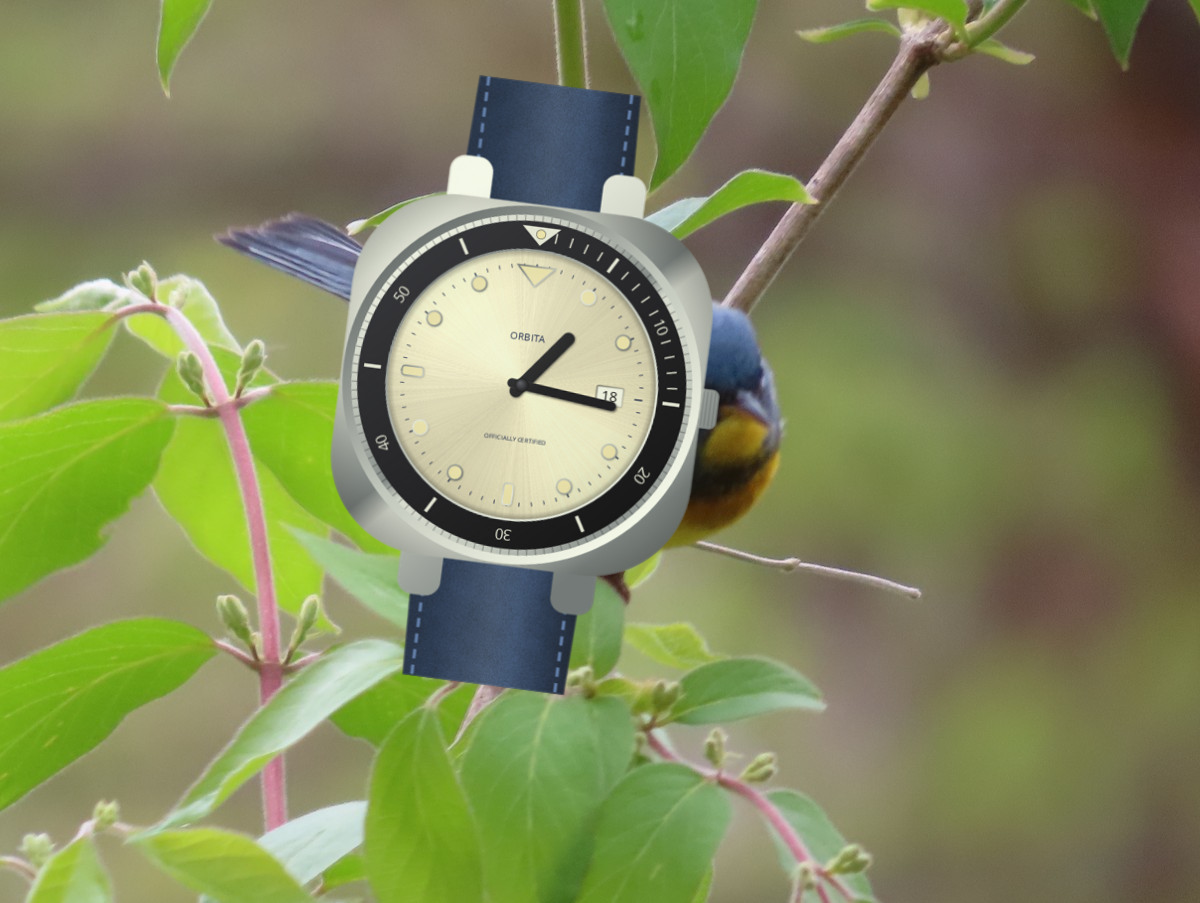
{"hour": 1, "minute": 16}
